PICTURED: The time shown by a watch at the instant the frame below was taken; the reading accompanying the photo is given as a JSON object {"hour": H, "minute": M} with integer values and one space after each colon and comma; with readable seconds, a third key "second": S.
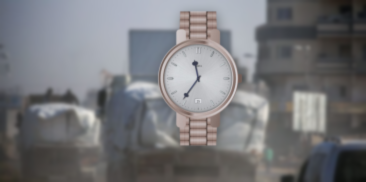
{"hour": 11, "minute": 36}
